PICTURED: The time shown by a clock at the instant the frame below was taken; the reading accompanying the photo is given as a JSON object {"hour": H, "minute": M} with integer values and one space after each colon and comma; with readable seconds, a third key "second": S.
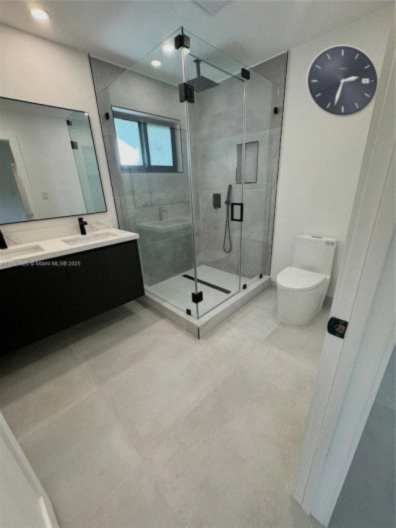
{"hour": 2, "minute": 33}
